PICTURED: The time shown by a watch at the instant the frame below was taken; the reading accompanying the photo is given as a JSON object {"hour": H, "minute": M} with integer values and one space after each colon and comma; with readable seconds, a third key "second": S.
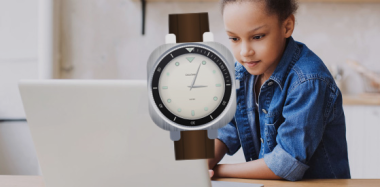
{"hour": 3, "minute": 4}
